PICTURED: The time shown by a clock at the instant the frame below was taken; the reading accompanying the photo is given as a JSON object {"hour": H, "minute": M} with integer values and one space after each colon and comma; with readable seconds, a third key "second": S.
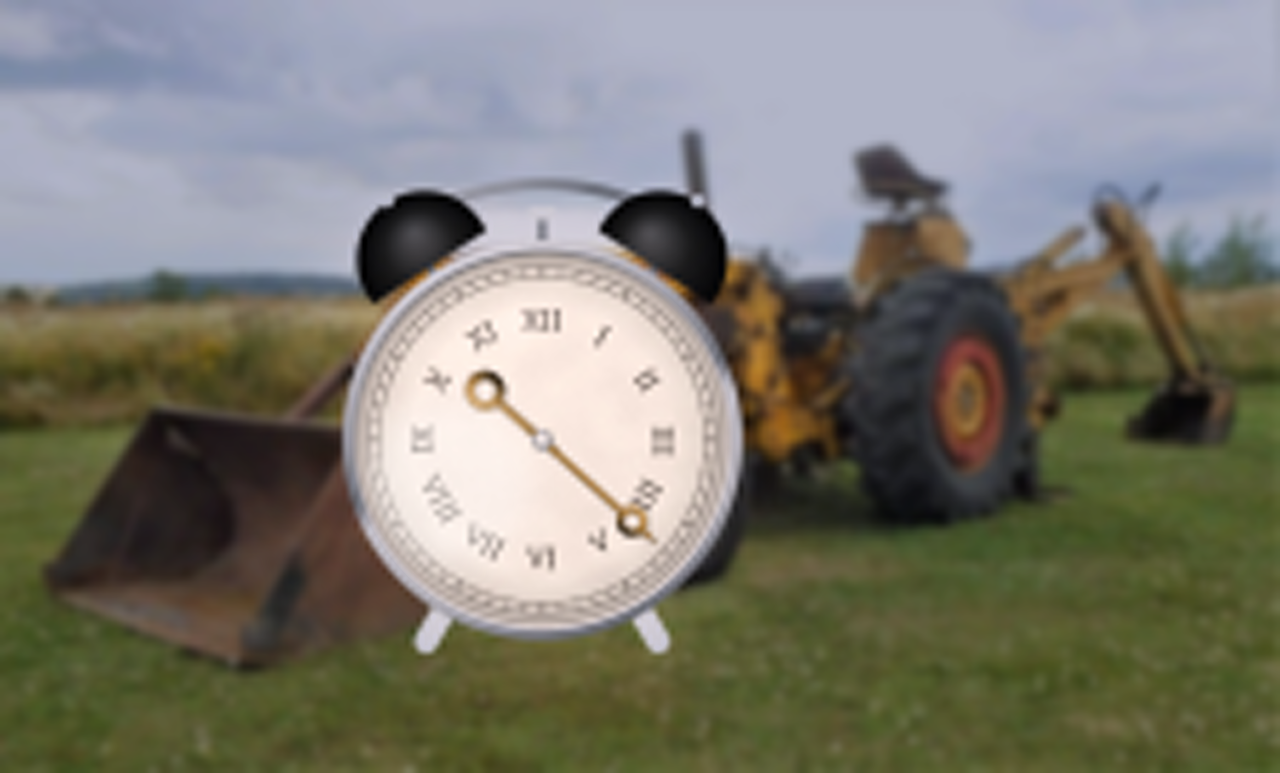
{"hour": 10, "minute": 22}
